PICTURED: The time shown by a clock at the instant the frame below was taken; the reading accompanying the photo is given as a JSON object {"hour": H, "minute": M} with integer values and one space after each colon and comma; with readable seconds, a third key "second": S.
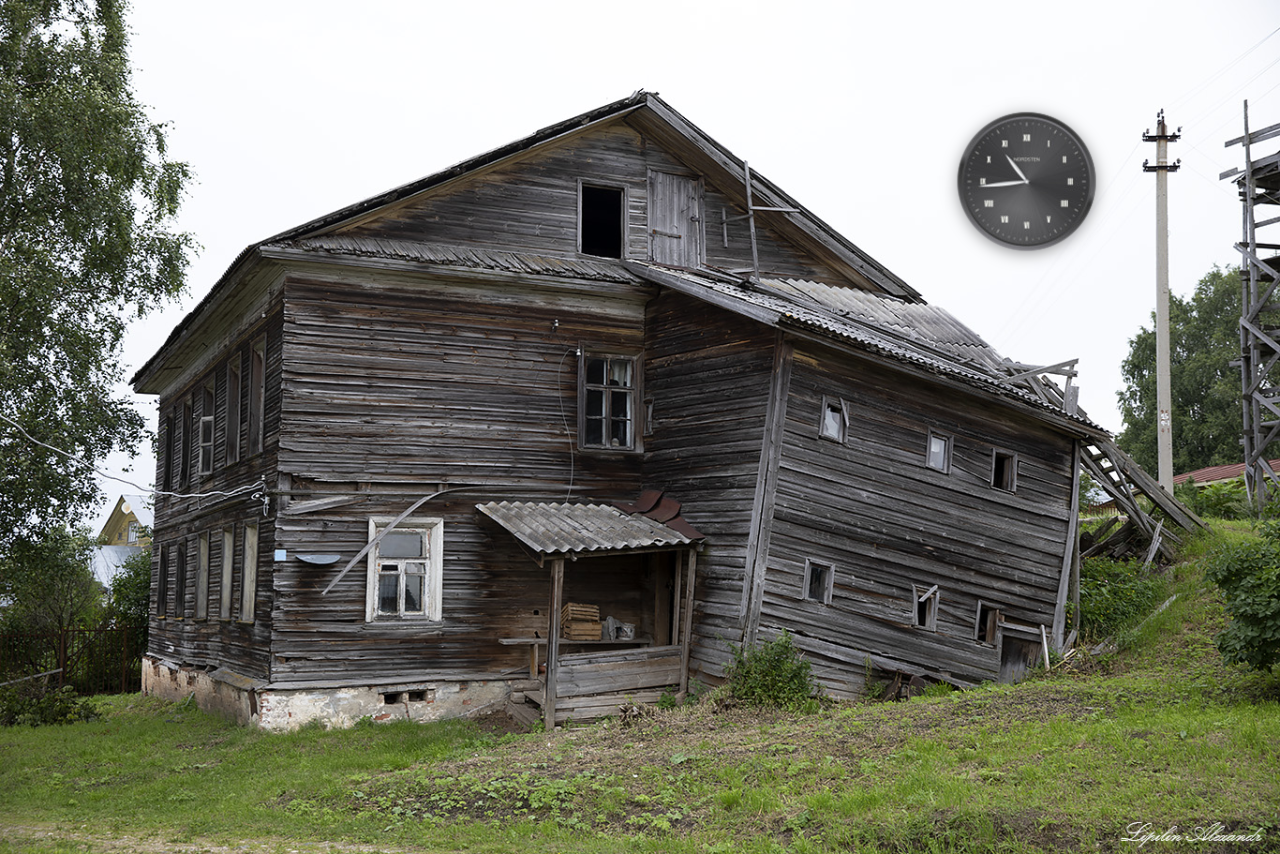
{"hour": 10, "minute": 44}
